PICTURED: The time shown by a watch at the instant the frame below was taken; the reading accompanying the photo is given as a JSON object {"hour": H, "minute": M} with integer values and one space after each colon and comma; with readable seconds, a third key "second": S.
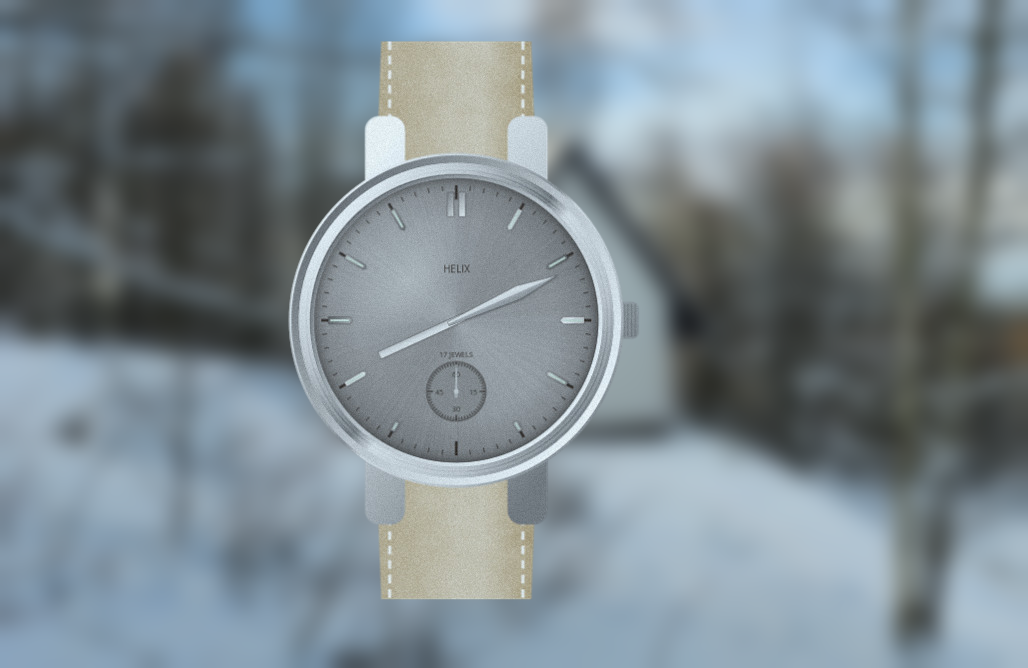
{"hour": 8, "minute": 11}
